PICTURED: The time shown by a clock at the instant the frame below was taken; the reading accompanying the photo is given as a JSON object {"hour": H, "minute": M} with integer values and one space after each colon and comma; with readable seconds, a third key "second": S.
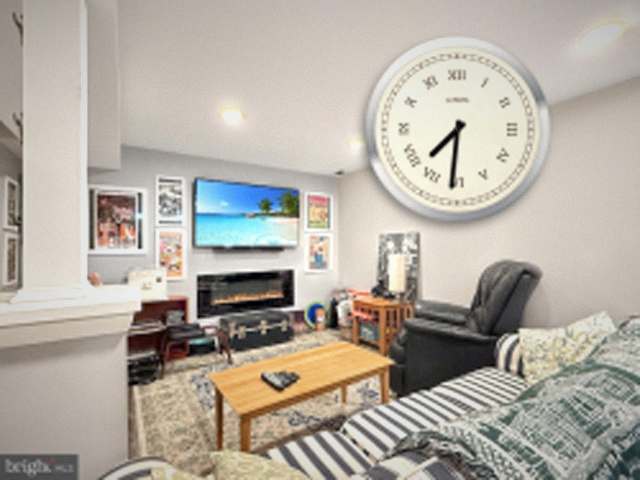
{"hour": 7, "minute": 31}
